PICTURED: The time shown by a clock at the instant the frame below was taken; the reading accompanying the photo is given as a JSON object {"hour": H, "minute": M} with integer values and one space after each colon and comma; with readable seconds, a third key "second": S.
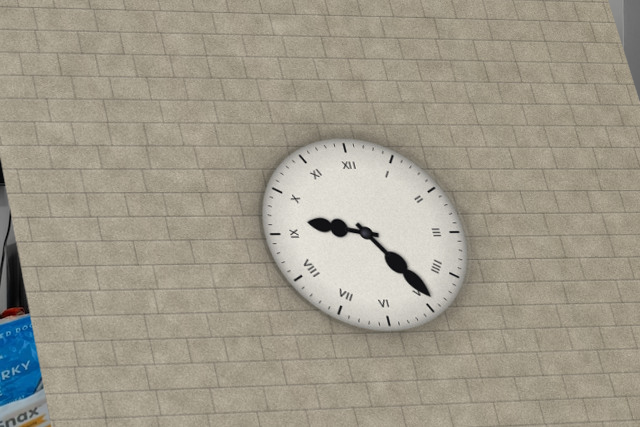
{"hour": 9, "minute": 24}
